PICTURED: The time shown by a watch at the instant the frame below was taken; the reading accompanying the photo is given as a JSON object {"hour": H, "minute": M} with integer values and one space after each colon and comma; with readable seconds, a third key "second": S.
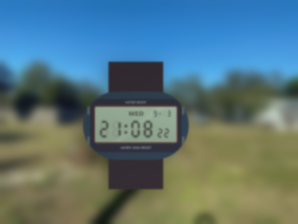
{"hour": 21, "minute": 8}
